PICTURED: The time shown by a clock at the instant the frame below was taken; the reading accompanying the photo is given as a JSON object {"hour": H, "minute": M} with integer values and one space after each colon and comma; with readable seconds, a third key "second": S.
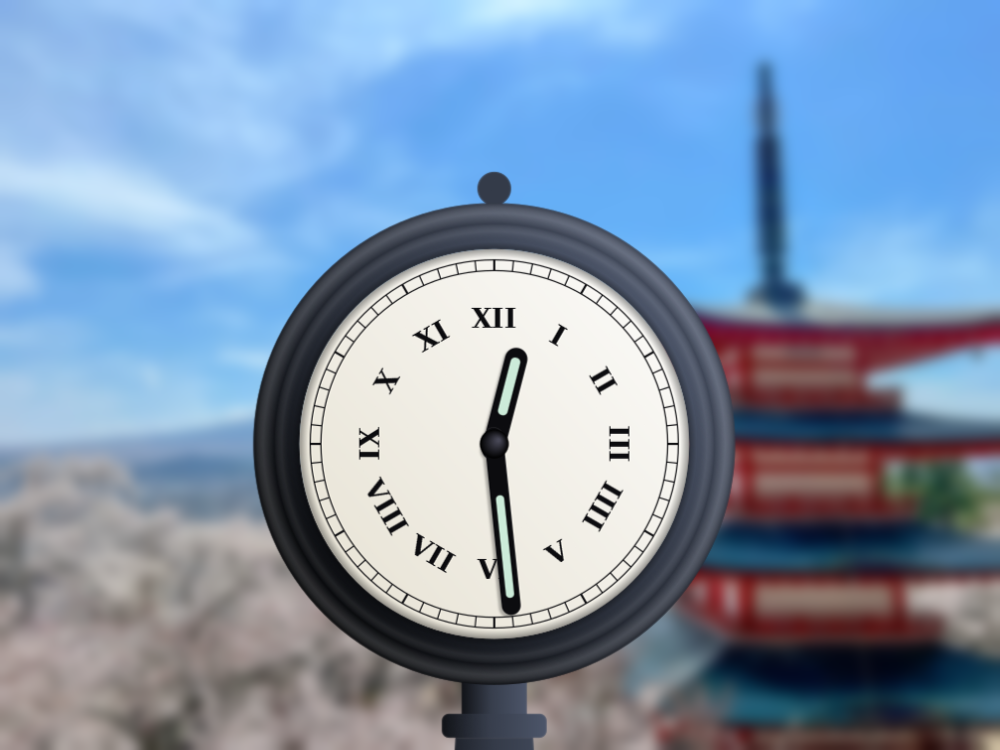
{"hour": 12, "minute": 29}
